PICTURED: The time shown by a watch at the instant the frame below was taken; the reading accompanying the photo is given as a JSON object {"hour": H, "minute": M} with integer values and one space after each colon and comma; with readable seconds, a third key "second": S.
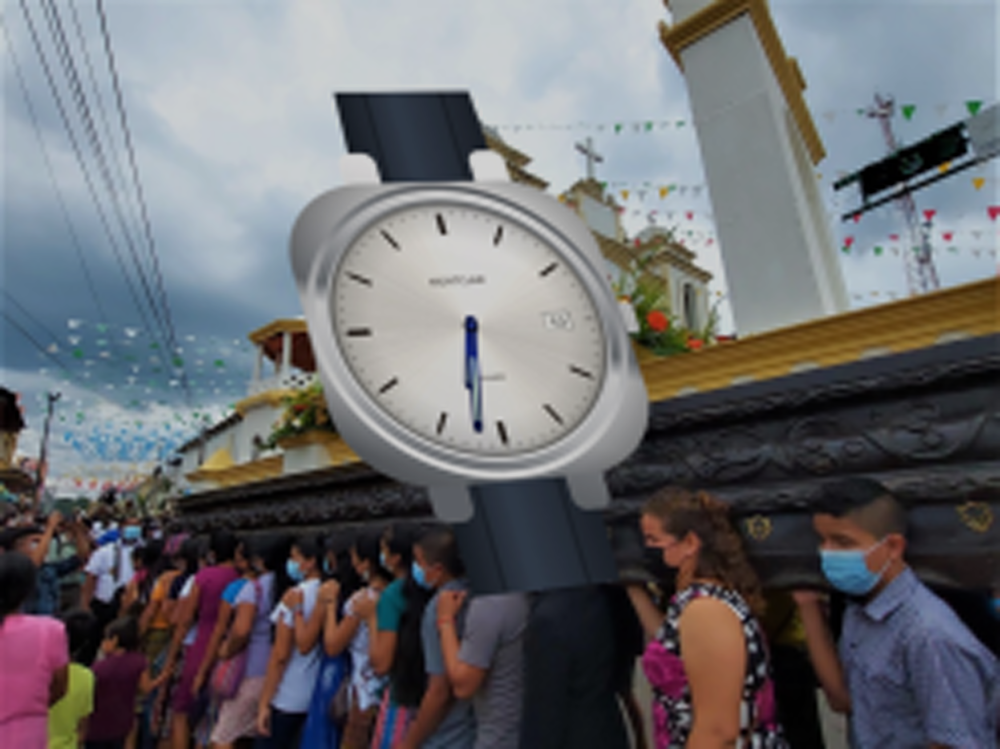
{"hour": 6, "minute": 32}
